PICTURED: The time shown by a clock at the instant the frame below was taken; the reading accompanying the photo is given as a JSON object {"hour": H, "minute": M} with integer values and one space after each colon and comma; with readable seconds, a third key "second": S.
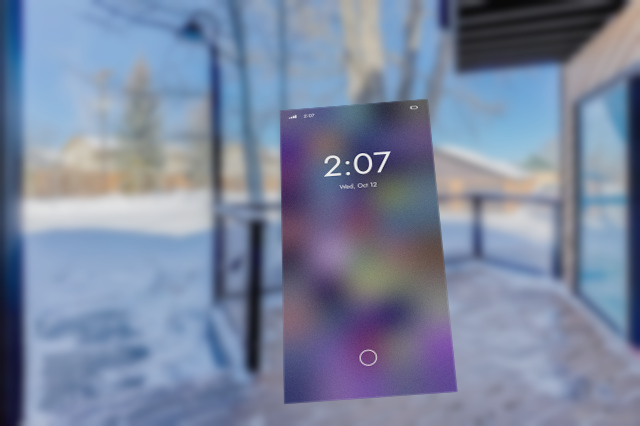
{"hour": 2, "minute": 7}
